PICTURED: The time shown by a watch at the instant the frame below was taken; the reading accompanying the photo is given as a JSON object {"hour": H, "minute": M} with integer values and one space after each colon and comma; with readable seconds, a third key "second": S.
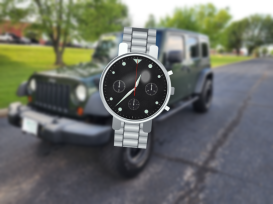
{"hour": 12, "minute": 37}
